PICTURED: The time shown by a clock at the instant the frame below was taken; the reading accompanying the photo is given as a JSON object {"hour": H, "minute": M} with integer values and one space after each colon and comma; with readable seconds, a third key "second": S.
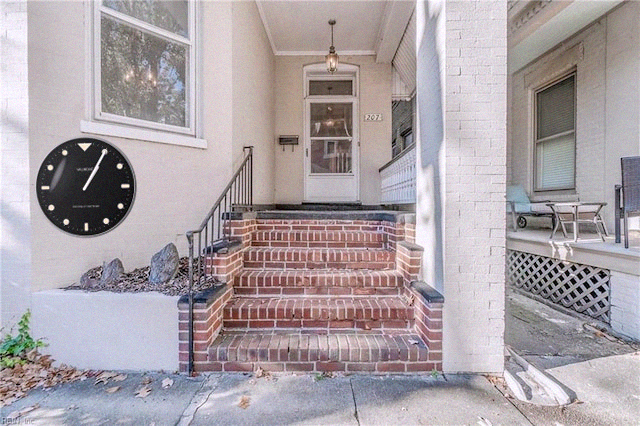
{"hour": 1, "minute": 5}
